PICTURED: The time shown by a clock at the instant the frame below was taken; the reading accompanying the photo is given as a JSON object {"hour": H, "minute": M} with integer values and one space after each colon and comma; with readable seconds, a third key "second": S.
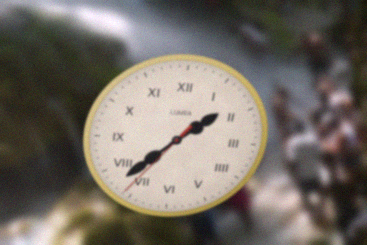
{"hour": 1, "minute": 37, "second": 36}
